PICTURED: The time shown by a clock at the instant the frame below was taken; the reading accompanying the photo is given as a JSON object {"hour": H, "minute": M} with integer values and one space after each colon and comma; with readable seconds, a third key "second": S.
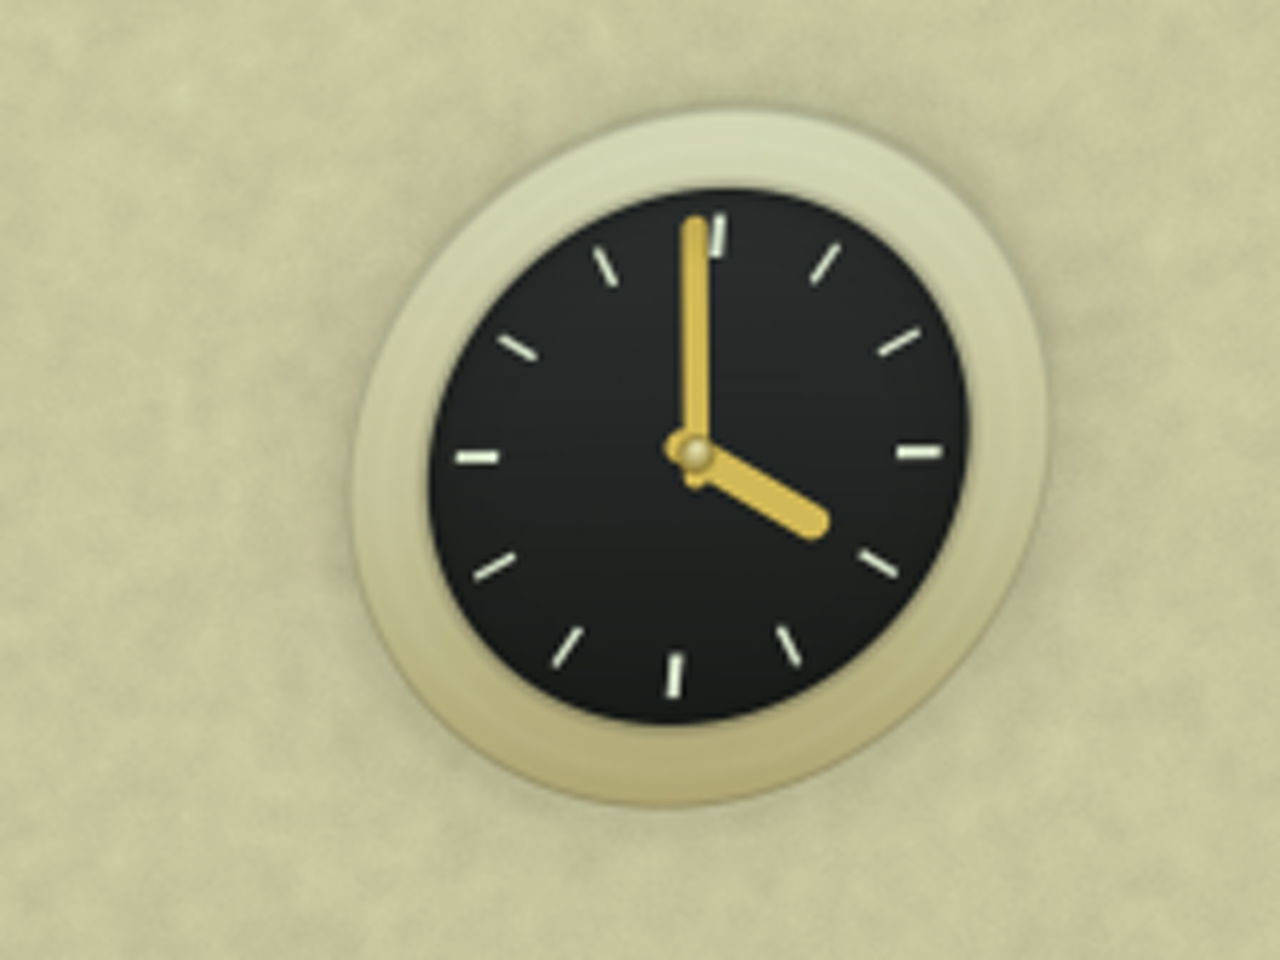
{"hour": 3, "minute": 59}
